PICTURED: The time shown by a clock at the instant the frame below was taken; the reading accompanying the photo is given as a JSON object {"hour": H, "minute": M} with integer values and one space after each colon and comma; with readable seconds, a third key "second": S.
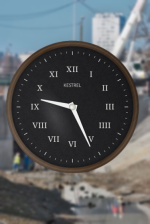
{"hour": 9, "minute": 26}
